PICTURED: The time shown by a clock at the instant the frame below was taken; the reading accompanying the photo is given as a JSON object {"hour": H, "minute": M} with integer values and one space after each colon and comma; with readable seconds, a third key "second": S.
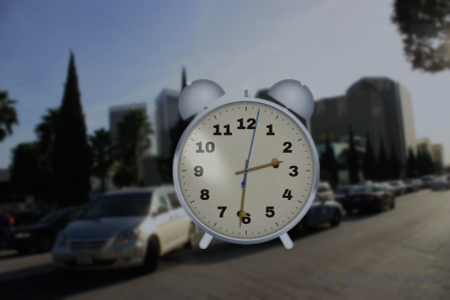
{"hour": 2, "minute": 31, "second": 2}
